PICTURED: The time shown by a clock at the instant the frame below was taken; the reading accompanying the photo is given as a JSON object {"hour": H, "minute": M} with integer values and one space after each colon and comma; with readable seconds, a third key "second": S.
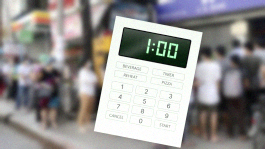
{"hour": 1, "minute": 0}
